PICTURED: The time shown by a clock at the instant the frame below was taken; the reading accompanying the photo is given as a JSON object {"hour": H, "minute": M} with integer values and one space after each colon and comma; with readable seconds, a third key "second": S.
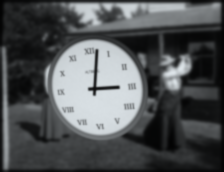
{"hour": 3, "minute": 2}
